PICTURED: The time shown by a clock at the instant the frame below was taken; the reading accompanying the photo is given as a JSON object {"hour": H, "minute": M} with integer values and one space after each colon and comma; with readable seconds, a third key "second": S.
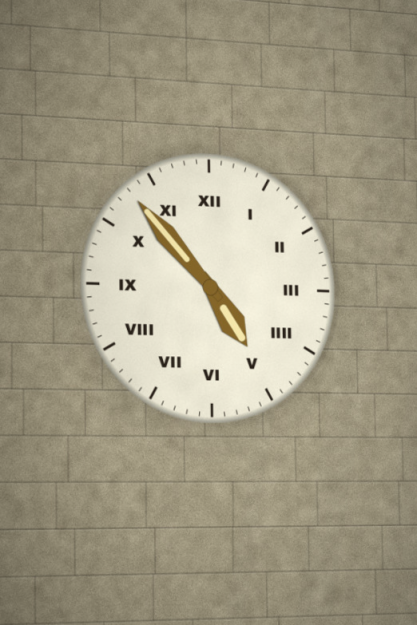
{"hour": 4, "minute": 53}
